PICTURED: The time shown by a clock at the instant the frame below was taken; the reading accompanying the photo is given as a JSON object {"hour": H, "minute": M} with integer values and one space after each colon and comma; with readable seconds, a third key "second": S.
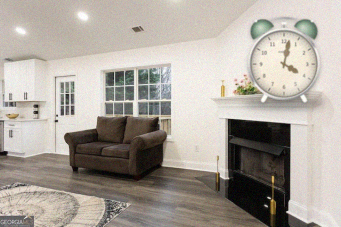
{"hour": 4, "minute": 2}
